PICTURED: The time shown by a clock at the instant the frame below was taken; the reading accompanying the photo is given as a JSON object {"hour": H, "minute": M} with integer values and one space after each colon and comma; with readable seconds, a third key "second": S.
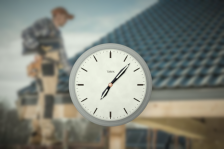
{"hour": 7, "minute": 7}
